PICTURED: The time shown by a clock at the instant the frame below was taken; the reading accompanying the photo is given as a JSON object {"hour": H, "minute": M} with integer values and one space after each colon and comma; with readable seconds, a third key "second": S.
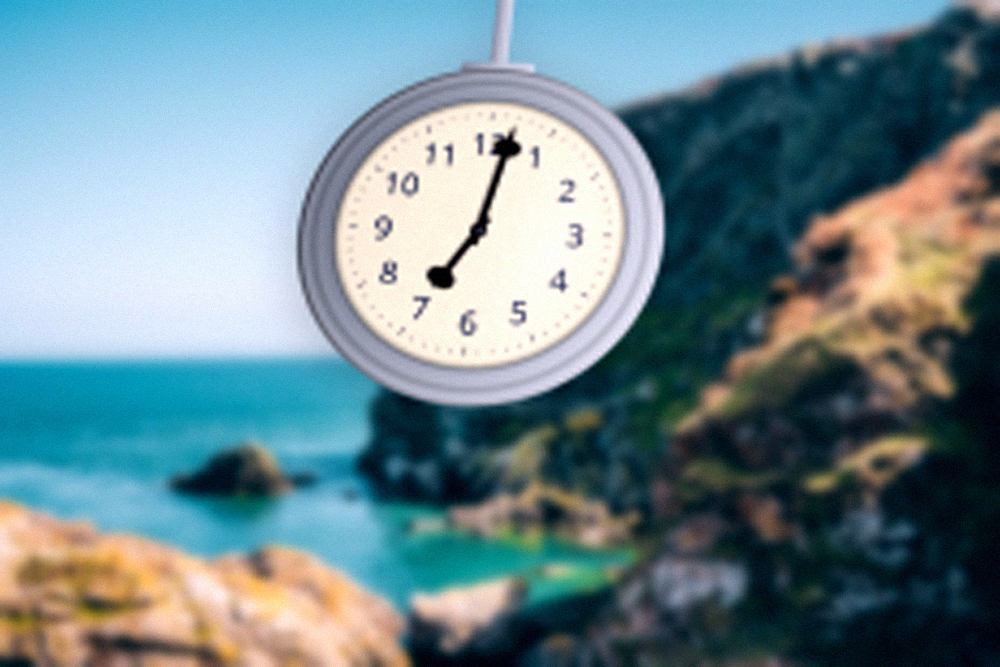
{"hour": 7, "minute": 2}
